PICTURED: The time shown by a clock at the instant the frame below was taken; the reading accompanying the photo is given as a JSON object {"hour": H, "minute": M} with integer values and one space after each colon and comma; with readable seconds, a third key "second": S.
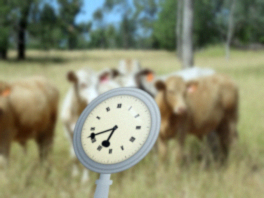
{"hour": 6, "minute": 42}
